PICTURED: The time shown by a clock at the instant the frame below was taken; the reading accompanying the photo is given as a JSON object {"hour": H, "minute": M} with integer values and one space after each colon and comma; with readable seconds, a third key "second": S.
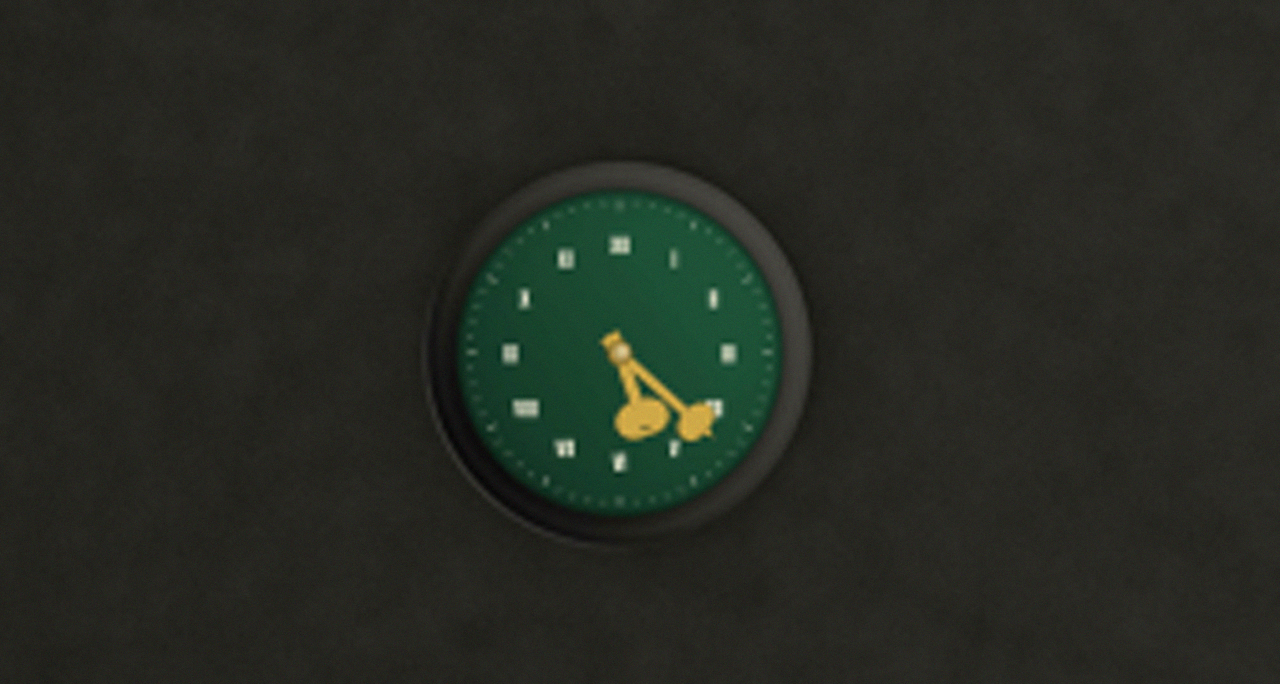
{"hour": 5, "minute": 22}
